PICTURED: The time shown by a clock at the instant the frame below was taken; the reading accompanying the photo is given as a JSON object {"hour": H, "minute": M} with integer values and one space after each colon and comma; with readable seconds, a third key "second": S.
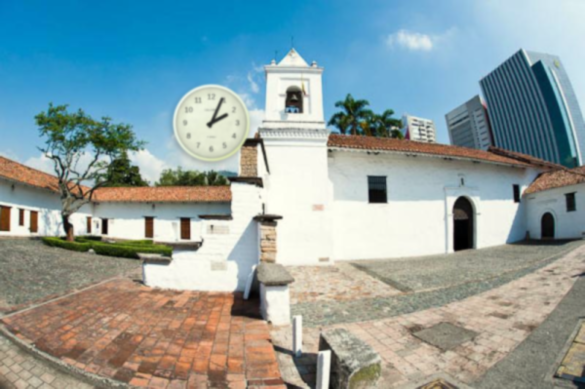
{"hour": 2, "minute": 4}
